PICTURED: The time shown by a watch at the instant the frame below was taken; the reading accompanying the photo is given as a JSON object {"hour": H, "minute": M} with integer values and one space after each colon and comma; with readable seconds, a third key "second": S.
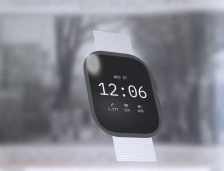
{"hour": 12, "minute": 6}
